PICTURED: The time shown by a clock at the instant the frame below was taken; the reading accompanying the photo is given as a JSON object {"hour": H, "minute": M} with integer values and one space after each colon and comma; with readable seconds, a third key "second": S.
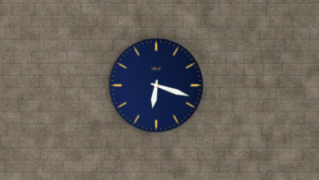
{"hour": 6, "minute": 18}
